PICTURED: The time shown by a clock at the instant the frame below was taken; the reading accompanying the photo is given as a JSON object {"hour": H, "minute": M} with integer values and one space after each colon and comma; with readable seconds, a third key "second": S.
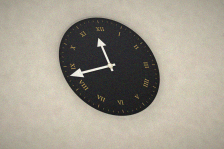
{"hour": 11, "minute": 43}
